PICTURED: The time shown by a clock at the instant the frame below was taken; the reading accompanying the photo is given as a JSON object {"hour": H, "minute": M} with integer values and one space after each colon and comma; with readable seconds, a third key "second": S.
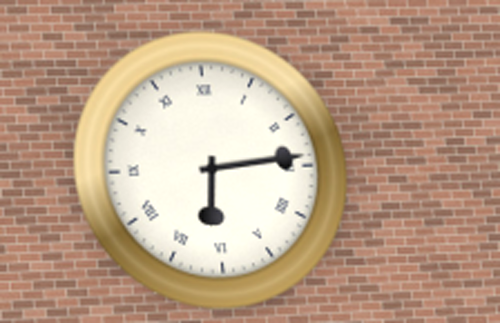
{"hour": 6, "minute": 14}
